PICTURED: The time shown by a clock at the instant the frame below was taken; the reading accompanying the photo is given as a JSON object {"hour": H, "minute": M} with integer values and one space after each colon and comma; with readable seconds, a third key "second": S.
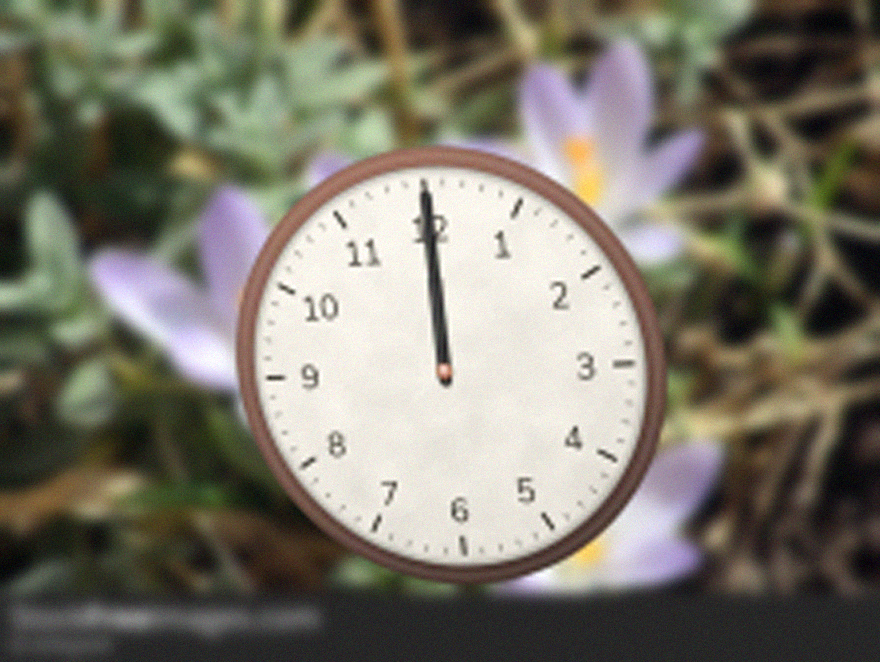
{"hour": 12, "minute": 0}
